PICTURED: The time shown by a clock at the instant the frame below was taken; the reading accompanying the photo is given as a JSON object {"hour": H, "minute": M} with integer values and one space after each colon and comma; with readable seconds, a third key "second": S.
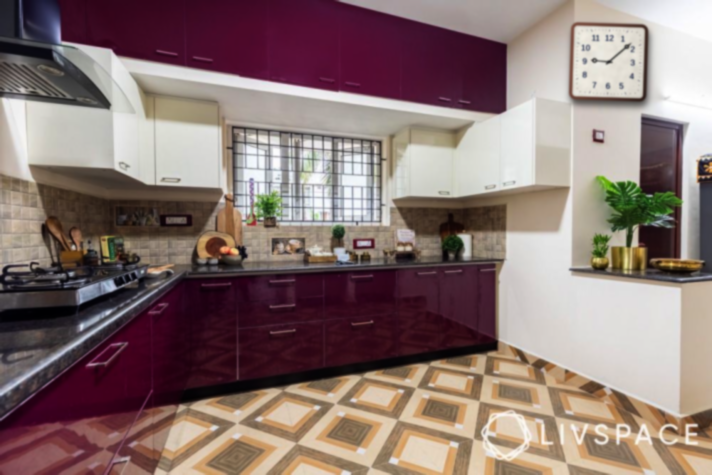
{"hour": 9, "minute": 8}
